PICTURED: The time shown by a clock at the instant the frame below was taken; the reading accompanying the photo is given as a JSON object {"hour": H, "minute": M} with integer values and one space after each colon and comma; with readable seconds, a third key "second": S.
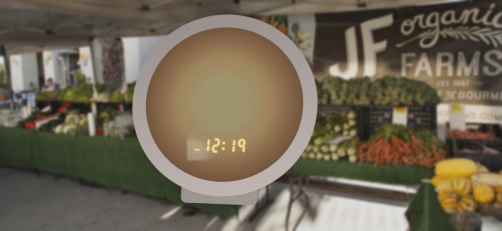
{"hour": 12, "minute": 19}
